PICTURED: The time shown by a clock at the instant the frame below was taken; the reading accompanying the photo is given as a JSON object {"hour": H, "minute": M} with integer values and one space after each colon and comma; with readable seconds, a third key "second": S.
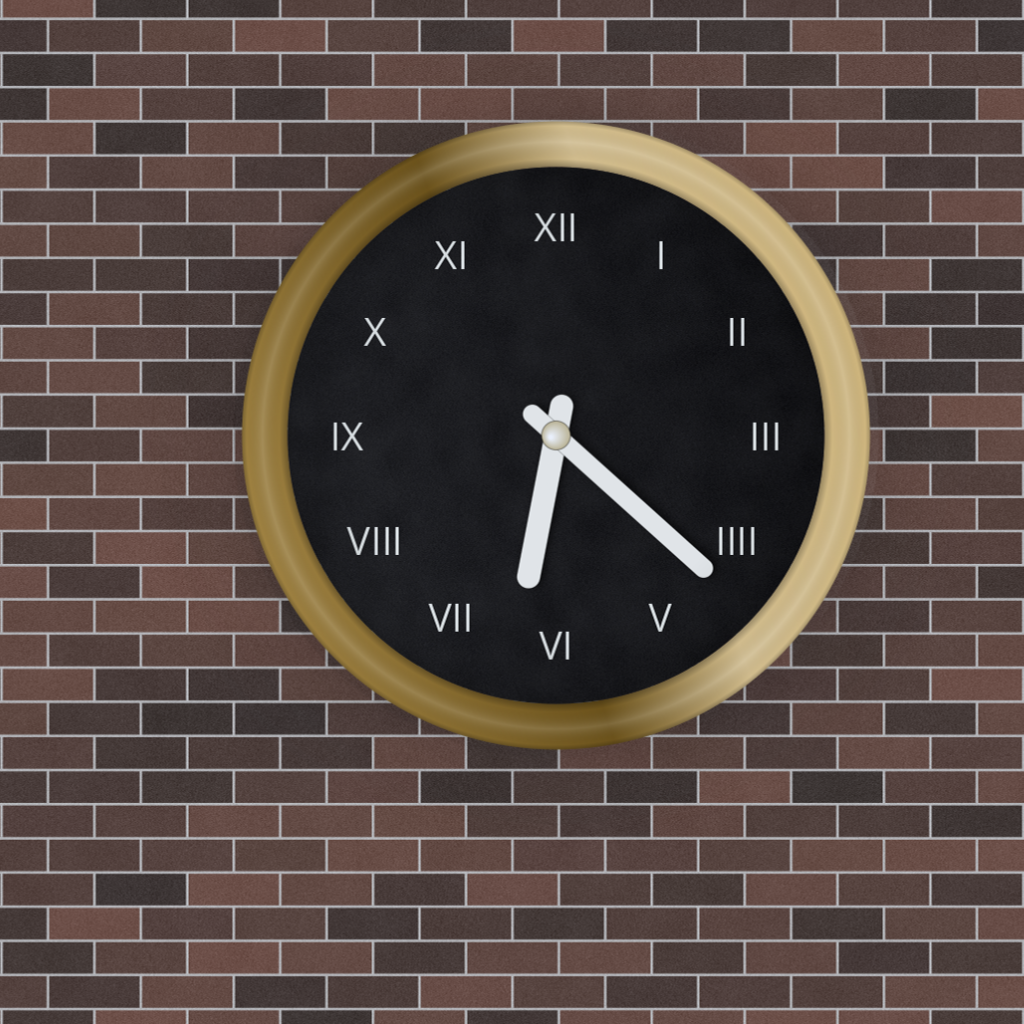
{"hour": 6, "minute": 22}
